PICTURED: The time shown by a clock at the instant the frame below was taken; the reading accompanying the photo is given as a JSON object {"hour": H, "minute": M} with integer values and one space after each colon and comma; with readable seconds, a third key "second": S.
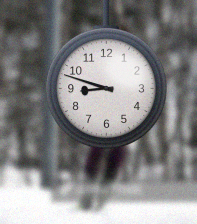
{"hour": 8, "minute": 48}
